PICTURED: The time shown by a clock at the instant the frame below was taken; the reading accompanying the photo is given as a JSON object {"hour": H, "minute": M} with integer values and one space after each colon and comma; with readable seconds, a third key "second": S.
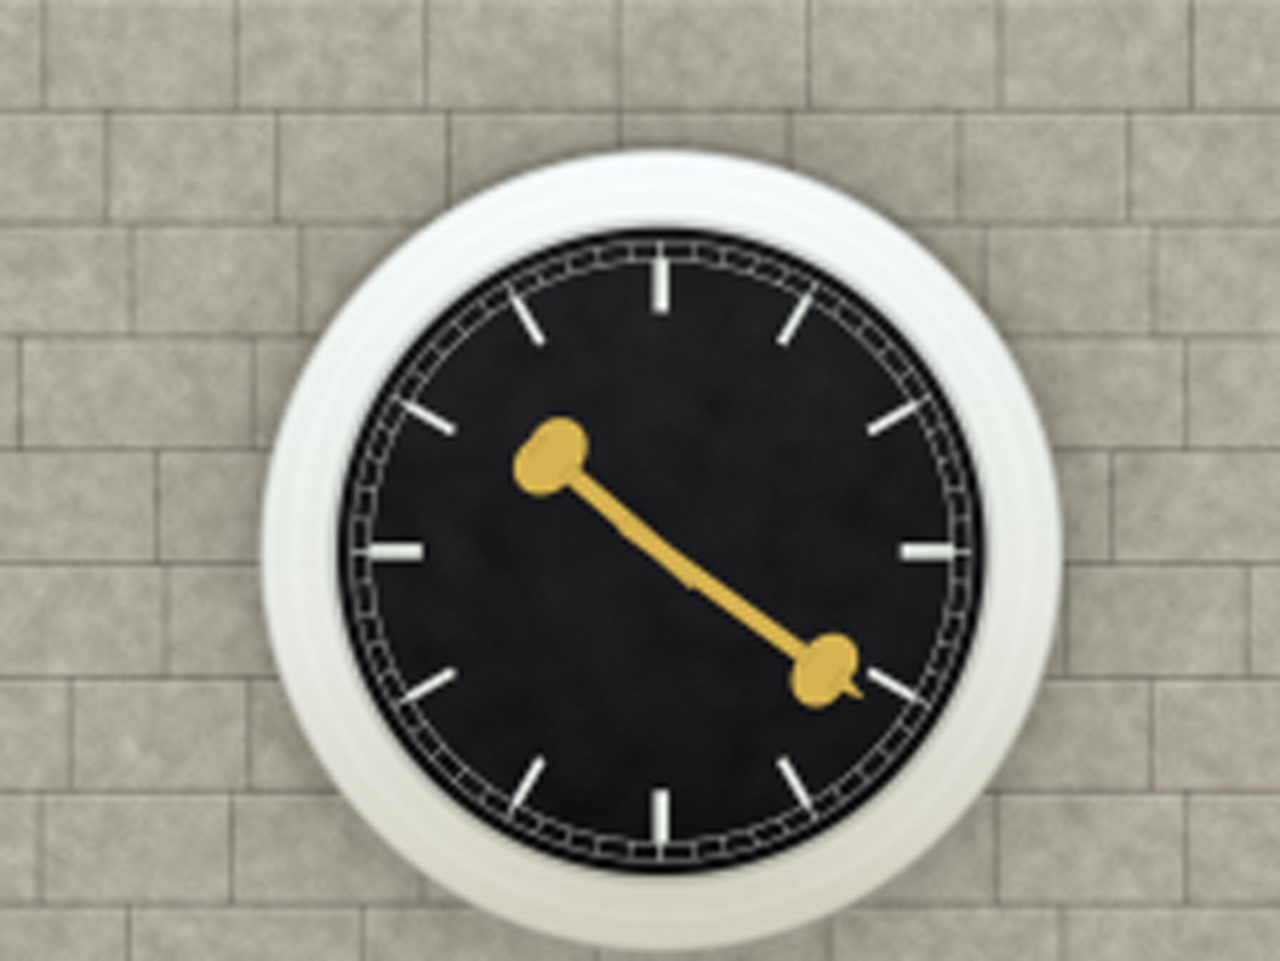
{"hour": 10, "minute": 21}
